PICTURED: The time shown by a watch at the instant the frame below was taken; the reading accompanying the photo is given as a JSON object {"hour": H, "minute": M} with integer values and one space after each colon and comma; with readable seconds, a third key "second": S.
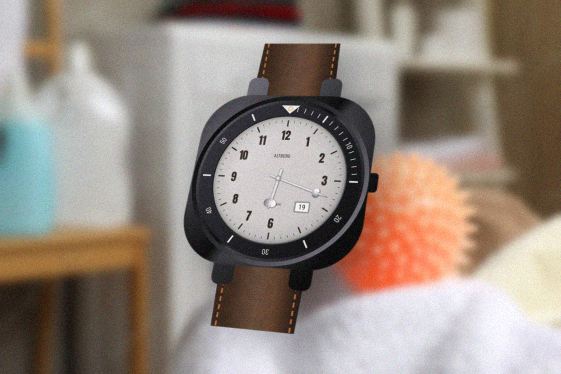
{"hour": 6, "minute": 18}
